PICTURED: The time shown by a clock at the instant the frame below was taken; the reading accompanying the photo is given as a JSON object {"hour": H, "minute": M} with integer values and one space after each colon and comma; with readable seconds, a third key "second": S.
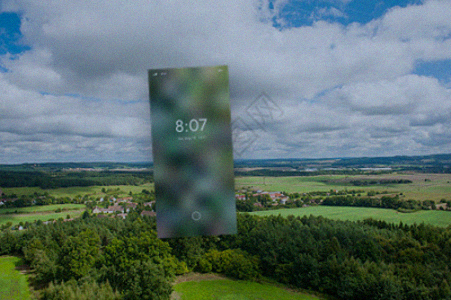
{"hour": 8, "minute": 7}
